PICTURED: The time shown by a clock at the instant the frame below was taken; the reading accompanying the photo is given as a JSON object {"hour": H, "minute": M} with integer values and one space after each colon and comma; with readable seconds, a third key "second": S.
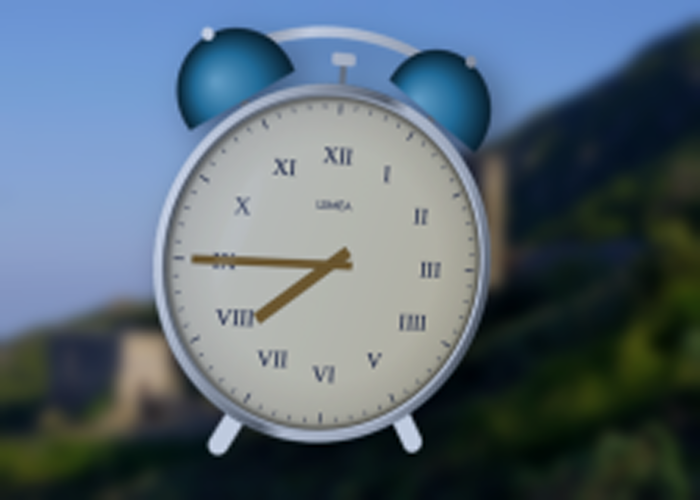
{"hour": 7, "minute": 45}
